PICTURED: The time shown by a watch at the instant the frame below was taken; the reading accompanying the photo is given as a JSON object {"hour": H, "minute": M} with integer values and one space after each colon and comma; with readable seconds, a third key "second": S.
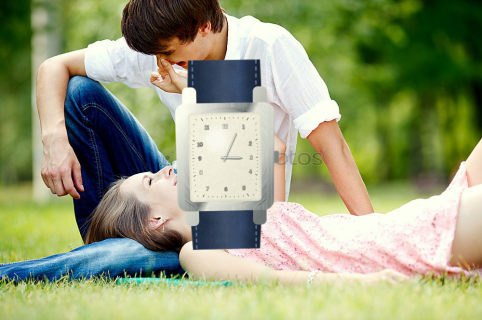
{"hour": 3, "minute": 4}
